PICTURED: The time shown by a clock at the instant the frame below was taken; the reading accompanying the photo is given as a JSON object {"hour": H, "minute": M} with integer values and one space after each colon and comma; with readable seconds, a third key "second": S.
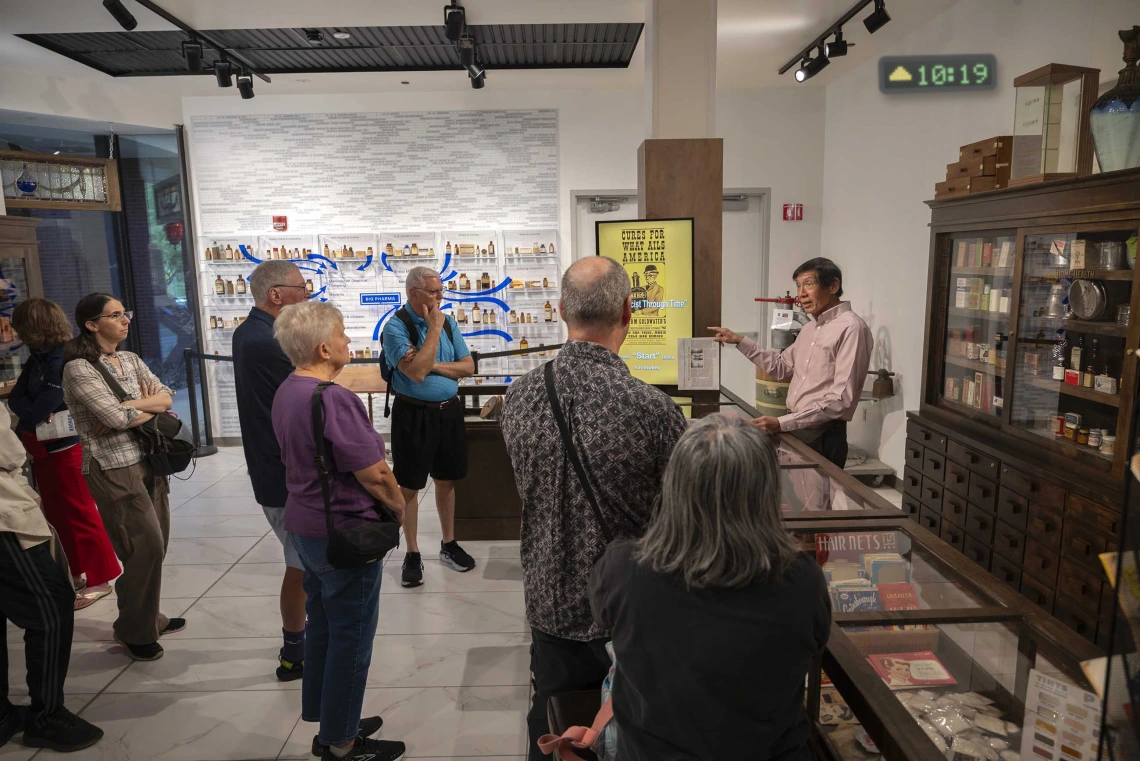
{"hour": 10, "minute": 19}
